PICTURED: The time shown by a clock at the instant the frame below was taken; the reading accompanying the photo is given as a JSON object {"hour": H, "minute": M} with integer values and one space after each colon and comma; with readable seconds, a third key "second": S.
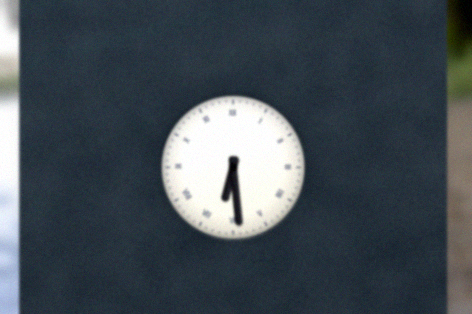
{"hour": 6, "minute": 29}
